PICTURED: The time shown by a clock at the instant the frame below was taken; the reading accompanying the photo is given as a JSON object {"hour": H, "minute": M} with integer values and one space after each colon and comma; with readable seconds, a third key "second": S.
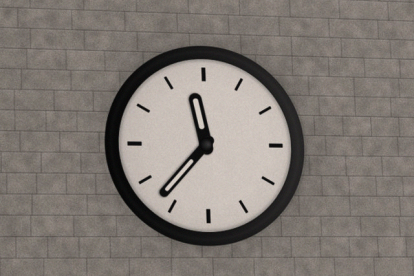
{"hour": 11, "minute": 37}
